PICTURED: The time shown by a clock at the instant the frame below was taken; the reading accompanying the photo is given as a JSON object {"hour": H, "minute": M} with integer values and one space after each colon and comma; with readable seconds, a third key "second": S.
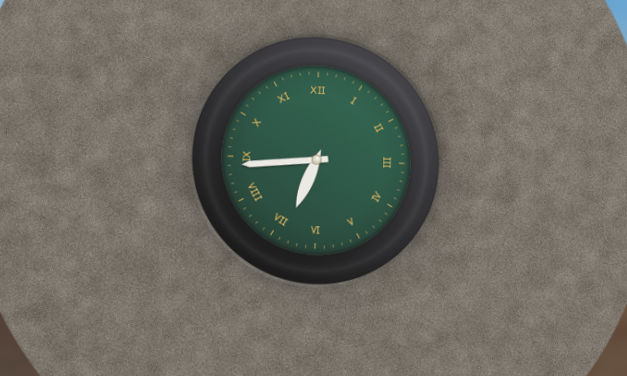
{"hour": 6, "minute": 44}
